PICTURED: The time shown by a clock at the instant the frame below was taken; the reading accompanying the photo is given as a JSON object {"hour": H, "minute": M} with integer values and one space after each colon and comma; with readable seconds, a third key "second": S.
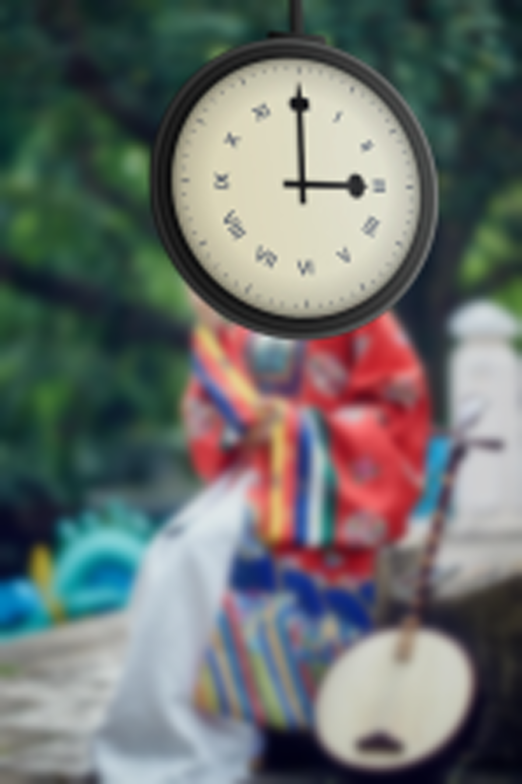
{"hour": 3, "minute": 0}
